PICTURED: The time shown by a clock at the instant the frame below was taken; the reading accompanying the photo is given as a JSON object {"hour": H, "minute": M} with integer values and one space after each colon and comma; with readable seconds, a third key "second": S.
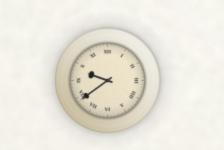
{"hour": 9, "minute": 39}
